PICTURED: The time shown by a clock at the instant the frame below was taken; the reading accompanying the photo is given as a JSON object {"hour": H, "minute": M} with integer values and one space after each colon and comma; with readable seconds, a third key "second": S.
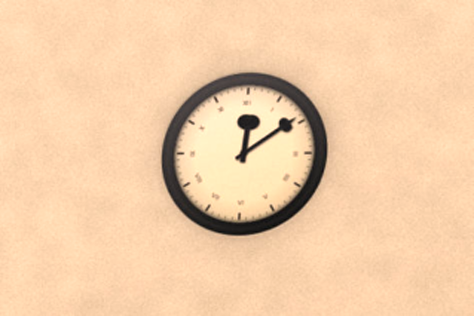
{"hour": 12, "minute": 9}
